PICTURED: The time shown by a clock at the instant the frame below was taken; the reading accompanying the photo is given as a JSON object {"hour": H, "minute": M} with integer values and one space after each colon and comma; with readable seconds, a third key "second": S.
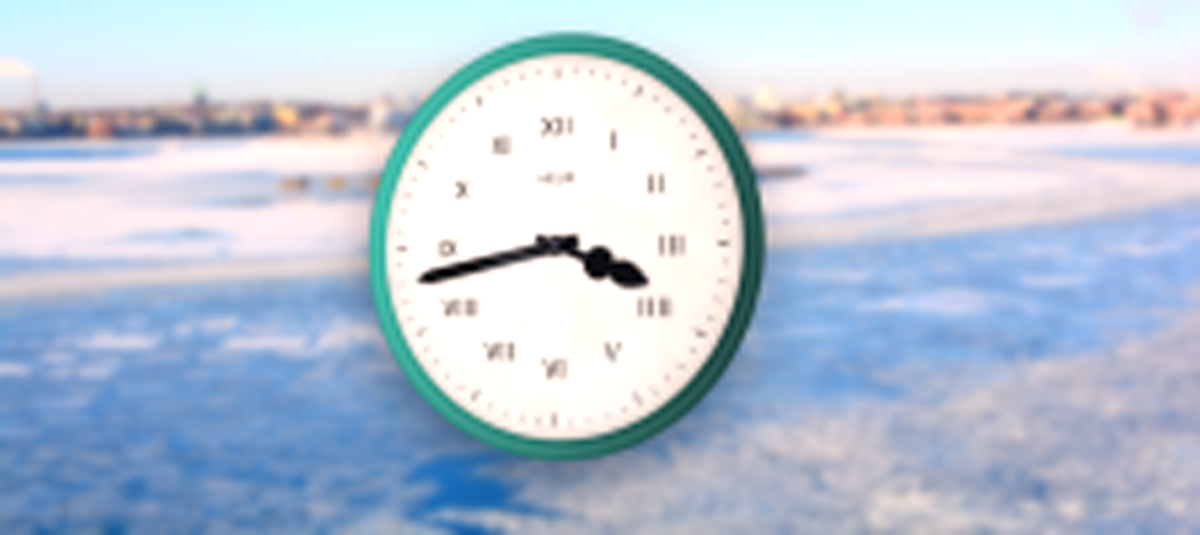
{"hour": 3, "minute": 43}
